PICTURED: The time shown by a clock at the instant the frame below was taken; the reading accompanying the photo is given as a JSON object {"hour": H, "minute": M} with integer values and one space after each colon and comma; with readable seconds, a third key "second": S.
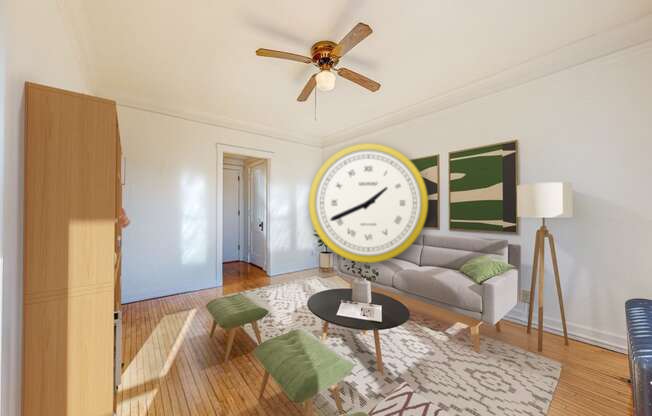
{"hour": 1, "minute": 41}
